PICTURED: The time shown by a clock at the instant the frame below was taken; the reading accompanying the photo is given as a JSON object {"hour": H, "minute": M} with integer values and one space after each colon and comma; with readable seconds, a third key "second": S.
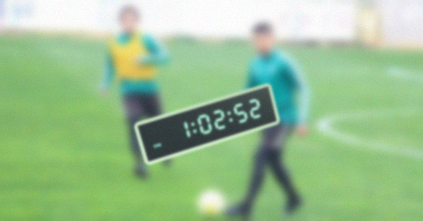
{"hour": 1, "minute": 2, "second": 52}
